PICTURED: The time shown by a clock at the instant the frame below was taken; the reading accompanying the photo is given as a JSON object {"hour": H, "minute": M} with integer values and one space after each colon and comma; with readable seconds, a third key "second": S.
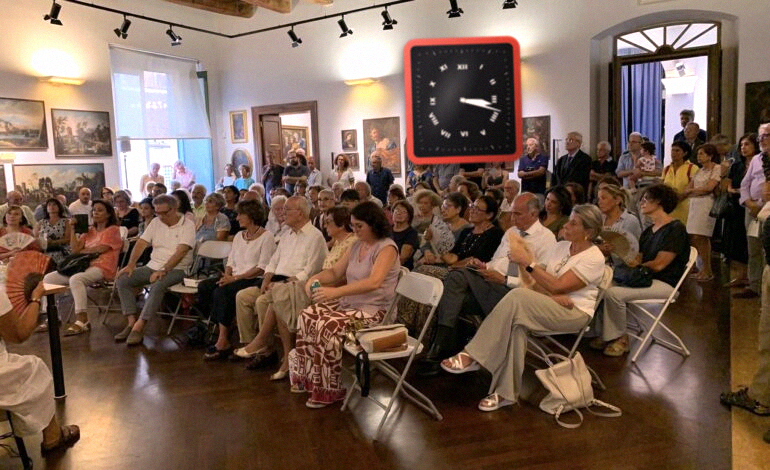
{"hour": 3, "minute": 18}
